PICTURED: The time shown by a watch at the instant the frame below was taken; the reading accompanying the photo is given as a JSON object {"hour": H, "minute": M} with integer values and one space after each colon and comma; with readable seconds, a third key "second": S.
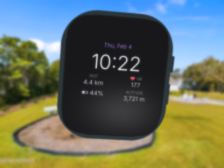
{"hour": 10, "minute": 22}
